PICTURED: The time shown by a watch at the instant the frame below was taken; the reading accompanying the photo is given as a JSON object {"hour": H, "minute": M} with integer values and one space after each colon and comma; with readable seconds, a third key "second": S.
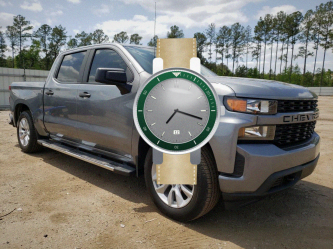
{"hour": 7, "minute": 18}
